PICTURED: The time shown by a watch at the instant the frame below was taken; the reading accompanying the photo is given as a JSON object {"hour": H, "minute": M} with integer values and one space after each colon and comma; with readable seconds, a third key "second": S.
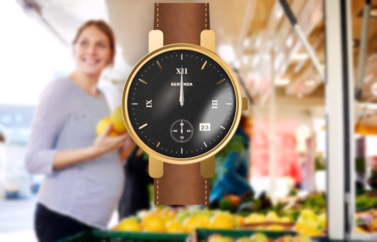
{"hour": 12, "minute": 0}
